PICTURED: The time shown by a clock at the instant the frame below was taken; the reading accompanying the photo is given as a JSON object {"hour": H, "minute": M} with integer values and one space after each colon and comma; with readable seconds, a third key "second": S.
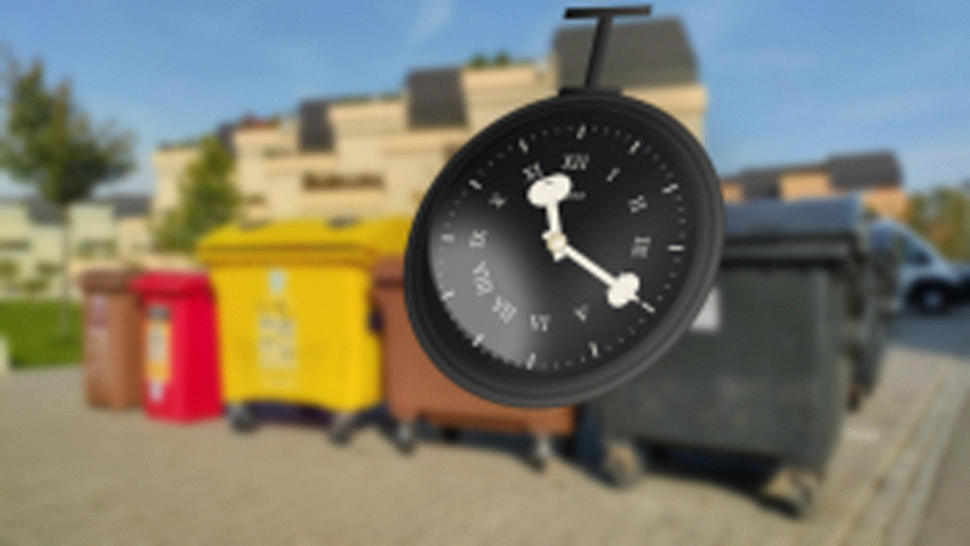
{"hour": 11, "minute": 20}
